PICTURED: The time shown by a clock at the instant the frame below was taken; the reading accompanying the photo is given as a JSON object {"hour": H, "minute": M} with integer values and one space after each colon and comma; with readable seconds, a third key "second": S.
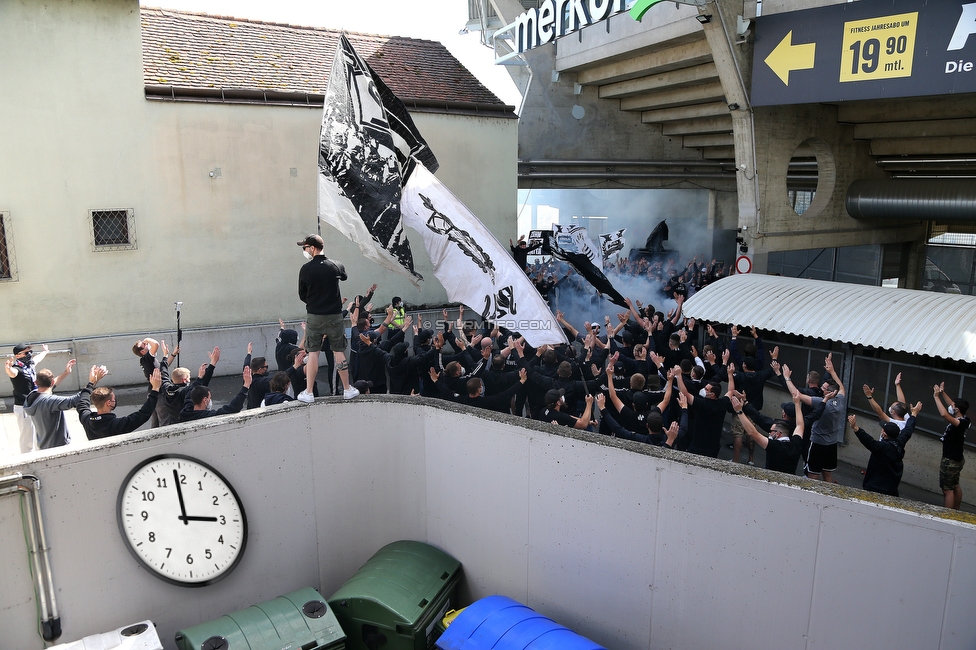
{"hour": 2, "minute": 59}
